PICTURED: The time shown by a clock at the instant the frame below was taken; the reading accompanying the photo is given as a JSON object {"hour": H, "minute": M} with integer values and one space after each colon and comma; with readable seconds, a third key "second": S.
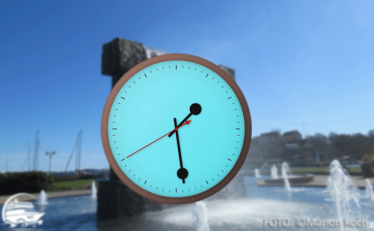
{"hour": 1, "minute": 28, "second": 40}
